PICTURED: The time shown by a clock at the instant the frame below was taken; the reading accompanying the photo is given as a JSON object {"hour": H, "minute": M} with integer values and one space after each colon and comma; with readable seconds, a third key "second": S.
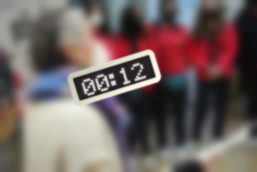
{"hour": 0, "minute": 12}
